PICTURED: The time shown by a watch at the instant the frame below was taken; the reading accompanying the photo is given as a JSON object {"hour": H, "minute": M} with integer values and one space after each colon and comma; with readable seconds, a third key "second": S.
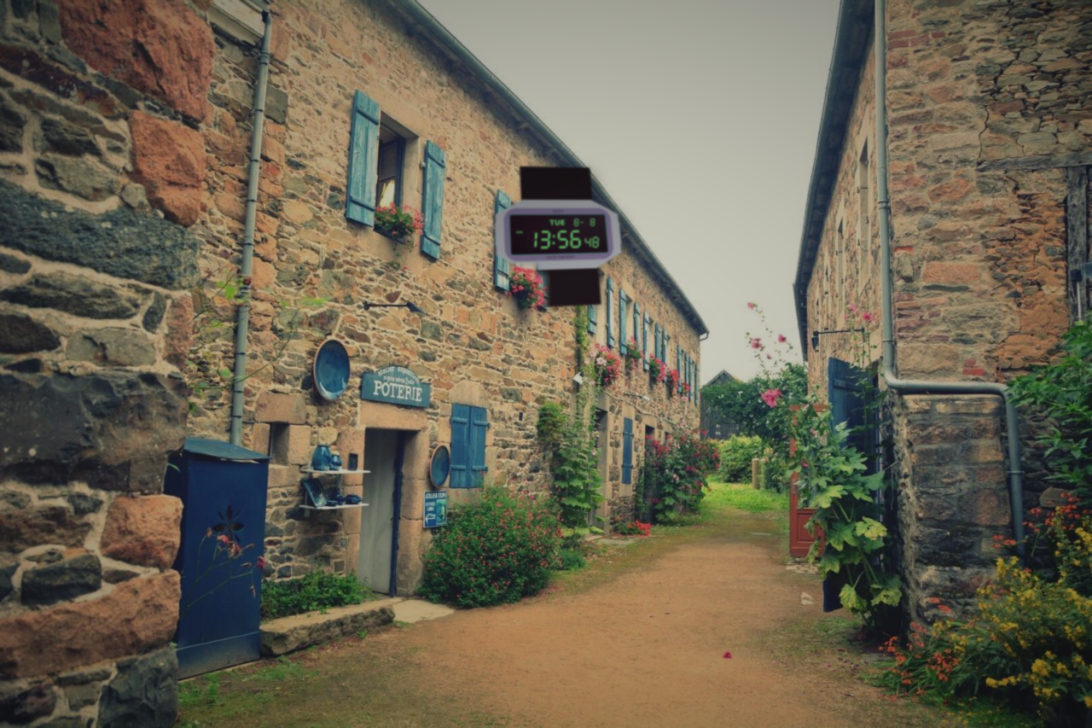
{"hour": 13, "minute": 56, "second": 48}
